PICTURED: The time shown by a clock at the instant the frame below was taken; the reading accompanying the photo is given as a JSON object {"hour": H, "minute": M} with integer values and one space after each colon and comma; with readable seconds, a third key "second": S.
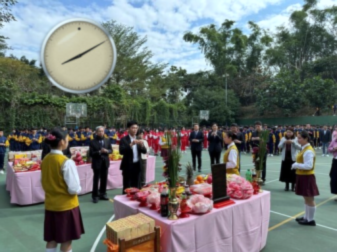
{"hour": 8, "minute": 10}
